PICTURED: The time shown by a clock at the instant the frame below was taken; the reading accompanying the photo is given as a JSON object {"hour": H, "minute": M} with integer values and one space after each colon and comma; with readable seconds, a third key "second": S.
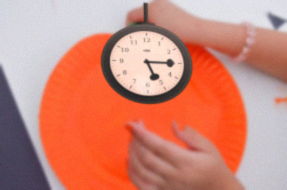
{"hour": 5, "minute": 15}
